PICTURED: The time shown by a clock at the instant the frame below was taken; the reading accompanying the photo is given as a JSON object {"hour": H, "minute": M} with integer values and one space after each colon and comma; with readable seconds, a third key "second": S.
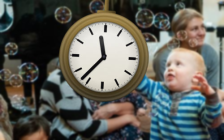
{"hour": 11, "minute": 37}
